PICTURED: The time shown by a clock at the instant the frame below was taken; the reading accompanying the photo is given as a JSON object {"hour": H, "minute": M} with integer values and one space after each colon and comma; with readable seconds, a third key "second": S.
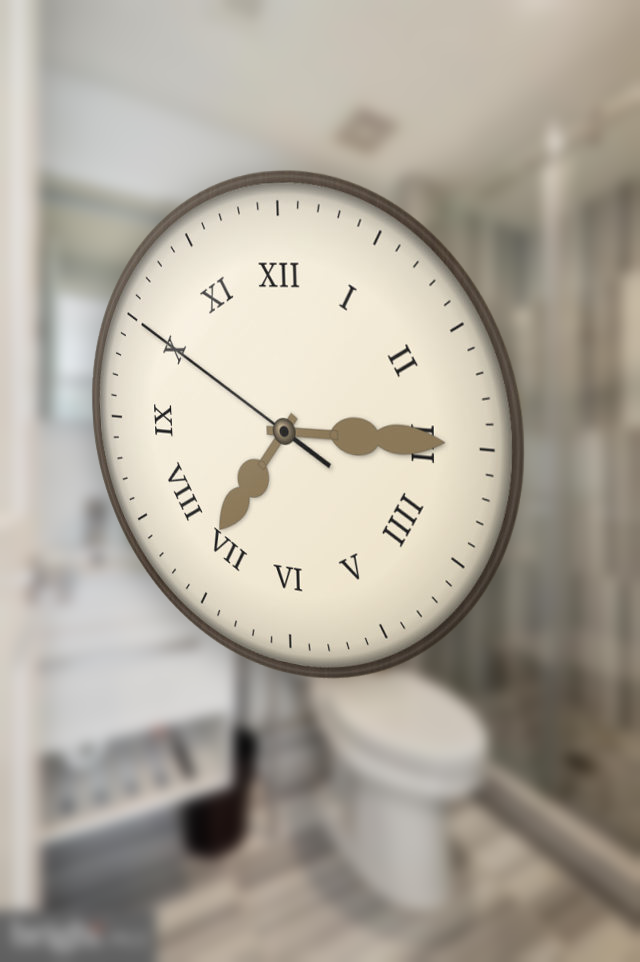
{"hour": 7, "minute": 14, "second": 50}
